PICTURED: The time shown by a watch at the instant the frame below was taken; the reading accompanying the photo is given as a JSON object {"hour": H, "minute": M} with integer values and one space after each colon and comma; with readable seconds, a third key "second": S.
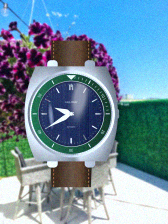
{"hour": 9, "minute": 40}
